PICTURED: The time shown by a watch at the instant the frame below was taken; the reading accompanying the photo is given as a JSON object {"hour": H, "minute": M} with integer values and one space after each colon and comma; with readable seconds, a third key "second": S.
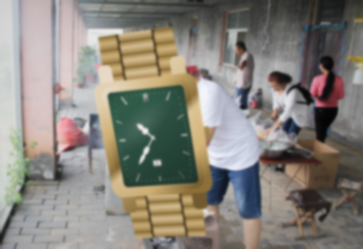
{"hour": 10, "minute": 36}
